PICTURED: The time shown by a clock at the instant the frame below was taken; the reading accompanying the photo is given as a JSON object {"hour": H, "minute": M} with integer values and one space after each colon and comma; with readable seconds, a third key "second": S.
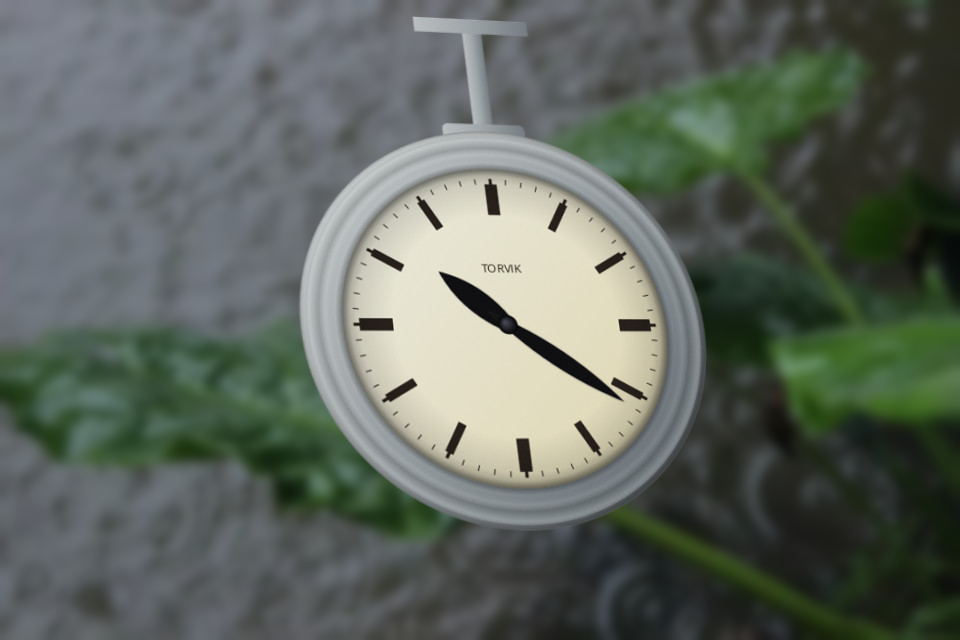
{"hour": 10, "minute": 21}
